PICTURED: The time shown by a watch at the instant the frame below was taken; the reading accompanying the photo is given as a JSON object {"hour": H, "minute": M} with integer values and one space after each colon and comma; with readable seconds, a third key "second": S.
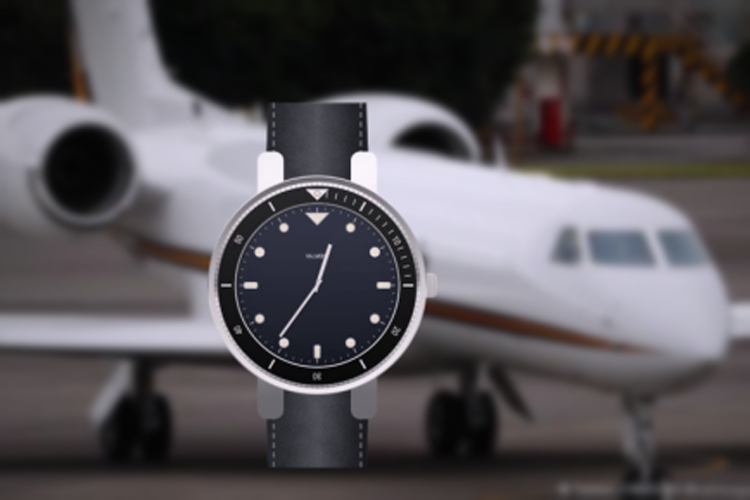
{"hour": 12, "minute": 36}
